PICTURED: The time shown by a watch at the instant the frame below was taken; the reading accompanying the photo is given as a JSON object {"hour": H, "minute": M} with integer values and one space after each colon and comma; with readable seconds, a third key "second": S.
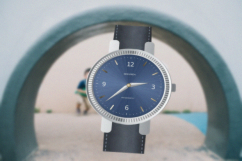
{"hour": 2, "minute": 38}
